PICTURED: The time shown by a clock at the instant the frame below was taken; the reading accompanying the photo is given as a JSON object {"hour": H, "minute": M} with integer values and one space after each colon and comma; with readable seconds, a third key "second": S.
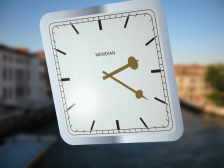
{"hour": 2, "minute": 21}
